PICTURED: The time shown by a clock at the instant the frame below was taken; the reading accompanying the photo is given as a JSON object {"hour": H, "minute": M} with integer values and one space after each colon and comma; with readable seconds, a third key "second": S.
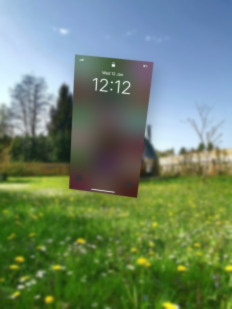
{"hour": 12, "minute": 12}
